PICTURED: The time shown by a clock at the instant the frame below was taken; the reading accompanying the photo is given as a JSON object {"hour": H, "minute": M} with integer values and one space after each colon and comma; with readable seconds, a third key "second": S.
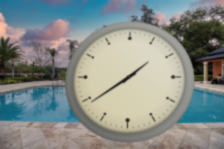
{"hour": 1, "minute": 39}
